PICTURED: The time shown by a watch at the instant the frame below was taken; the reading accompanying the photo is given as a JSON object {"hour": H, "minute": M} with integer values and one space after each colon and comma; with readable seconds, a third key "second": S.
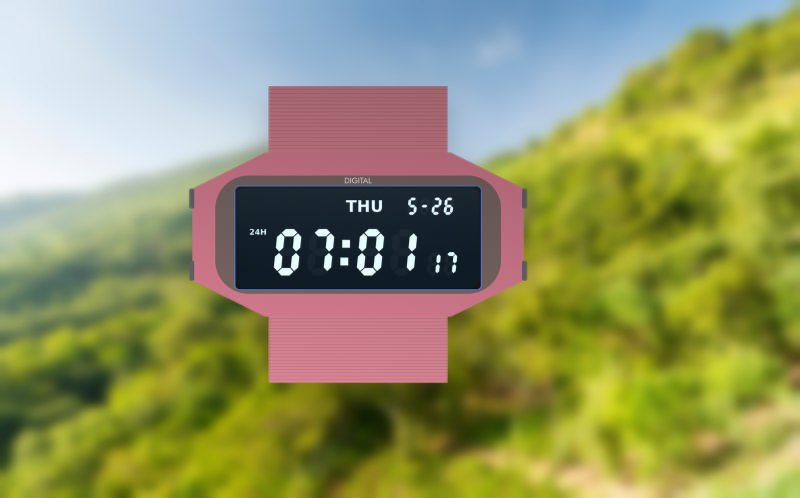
{"hour": 7, "minute": 1, "second": 17}
